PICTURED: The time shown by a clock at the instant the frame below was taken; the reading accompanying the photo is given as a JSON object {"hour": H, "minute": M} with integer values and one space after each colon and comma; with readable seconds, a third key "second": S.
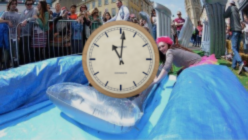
{"hour": 11, "minute": 1}
